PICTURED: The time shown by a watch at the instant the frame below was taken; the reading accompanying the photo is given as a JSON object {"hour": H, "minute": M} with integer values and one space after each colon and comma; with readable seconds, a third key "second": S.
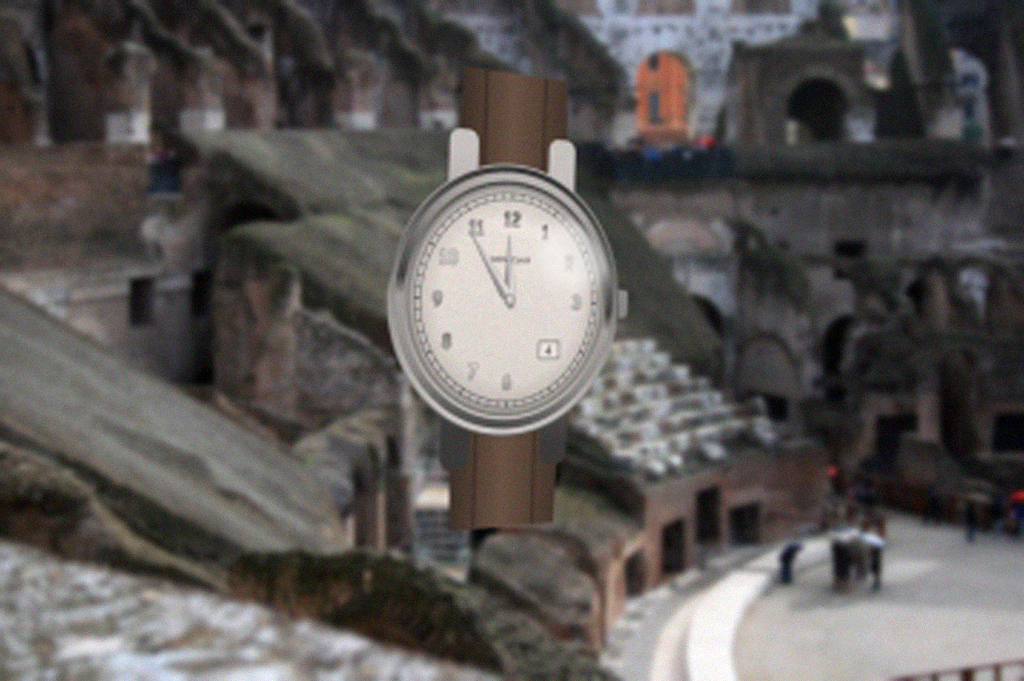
{"hour": 11, "minute": 54}
